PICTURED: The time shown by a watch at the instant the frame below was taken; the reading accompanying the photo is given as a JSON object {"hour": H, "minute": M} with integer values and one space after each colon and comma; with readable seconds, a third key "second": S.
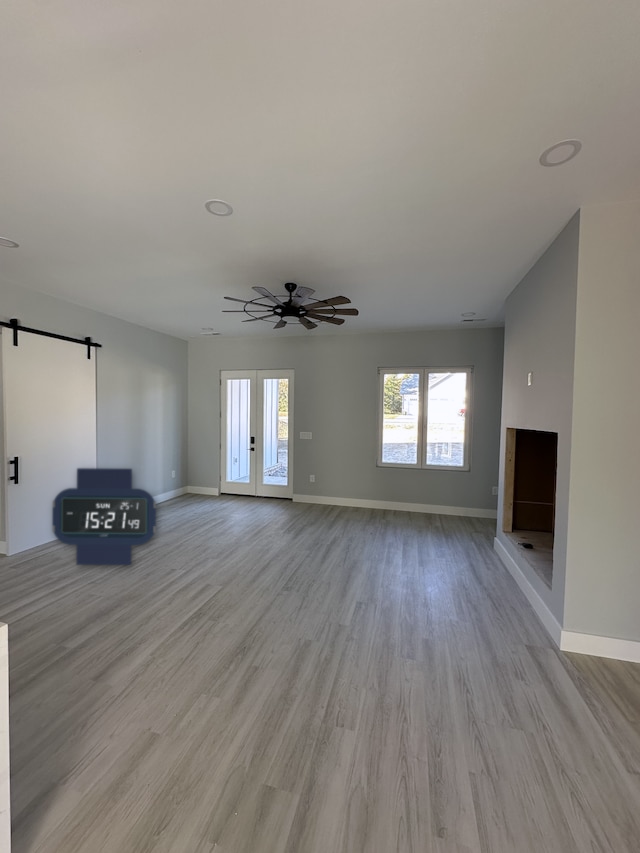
{"hour": 15, "minute": 21}
